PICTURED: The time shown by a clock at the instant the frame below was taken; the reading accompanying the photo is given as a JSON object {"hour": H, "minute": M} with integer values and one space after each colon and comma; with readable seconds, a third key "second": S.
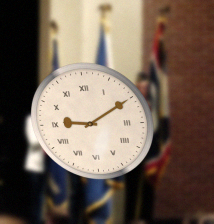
{"hour": 9, "minute": 10}
